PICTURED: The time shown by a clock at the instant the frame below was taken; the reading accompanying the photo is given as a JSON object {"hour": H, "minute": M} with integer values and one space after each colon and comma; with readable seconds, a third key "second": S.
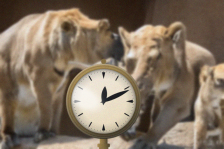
{"hour": 12, "minute": 11}
